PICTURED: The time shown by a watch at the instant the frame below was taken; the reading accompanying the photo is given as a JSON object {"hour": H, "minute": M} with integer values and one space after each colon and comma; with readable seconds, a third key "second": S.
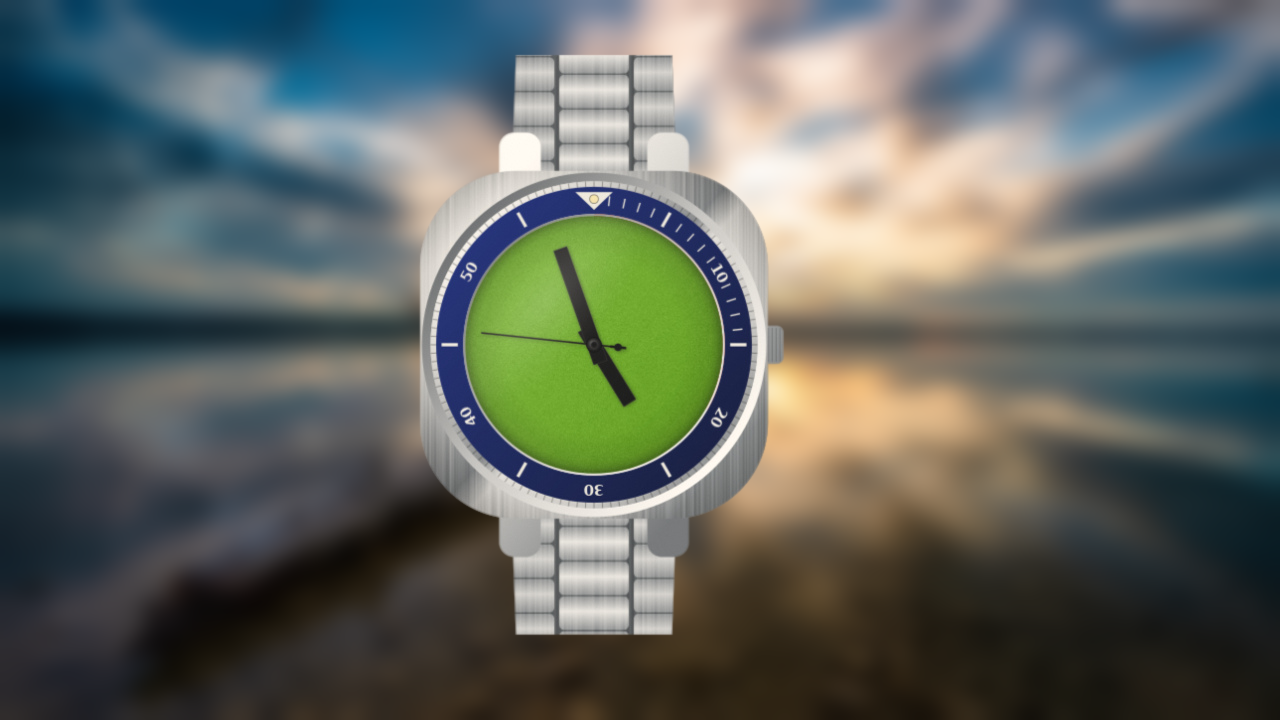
{"hour": 4, "minute": 56, "second": 46}
